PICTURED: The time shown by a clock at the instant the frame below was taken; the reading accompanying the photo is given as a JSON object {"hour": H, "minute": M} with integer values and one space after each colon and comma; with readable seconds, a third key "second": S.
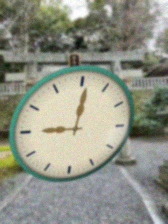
{"hour": 9, "minute": 1}
